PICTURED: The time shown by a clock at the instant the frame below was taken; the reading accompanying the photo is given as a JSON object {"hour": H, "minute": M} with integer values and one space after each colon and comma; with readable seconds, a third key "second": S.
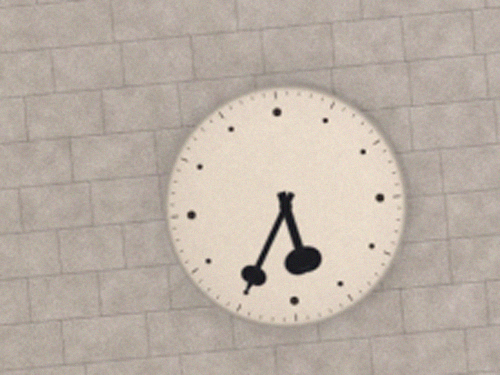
{"hour": 5, "minute": 35}
